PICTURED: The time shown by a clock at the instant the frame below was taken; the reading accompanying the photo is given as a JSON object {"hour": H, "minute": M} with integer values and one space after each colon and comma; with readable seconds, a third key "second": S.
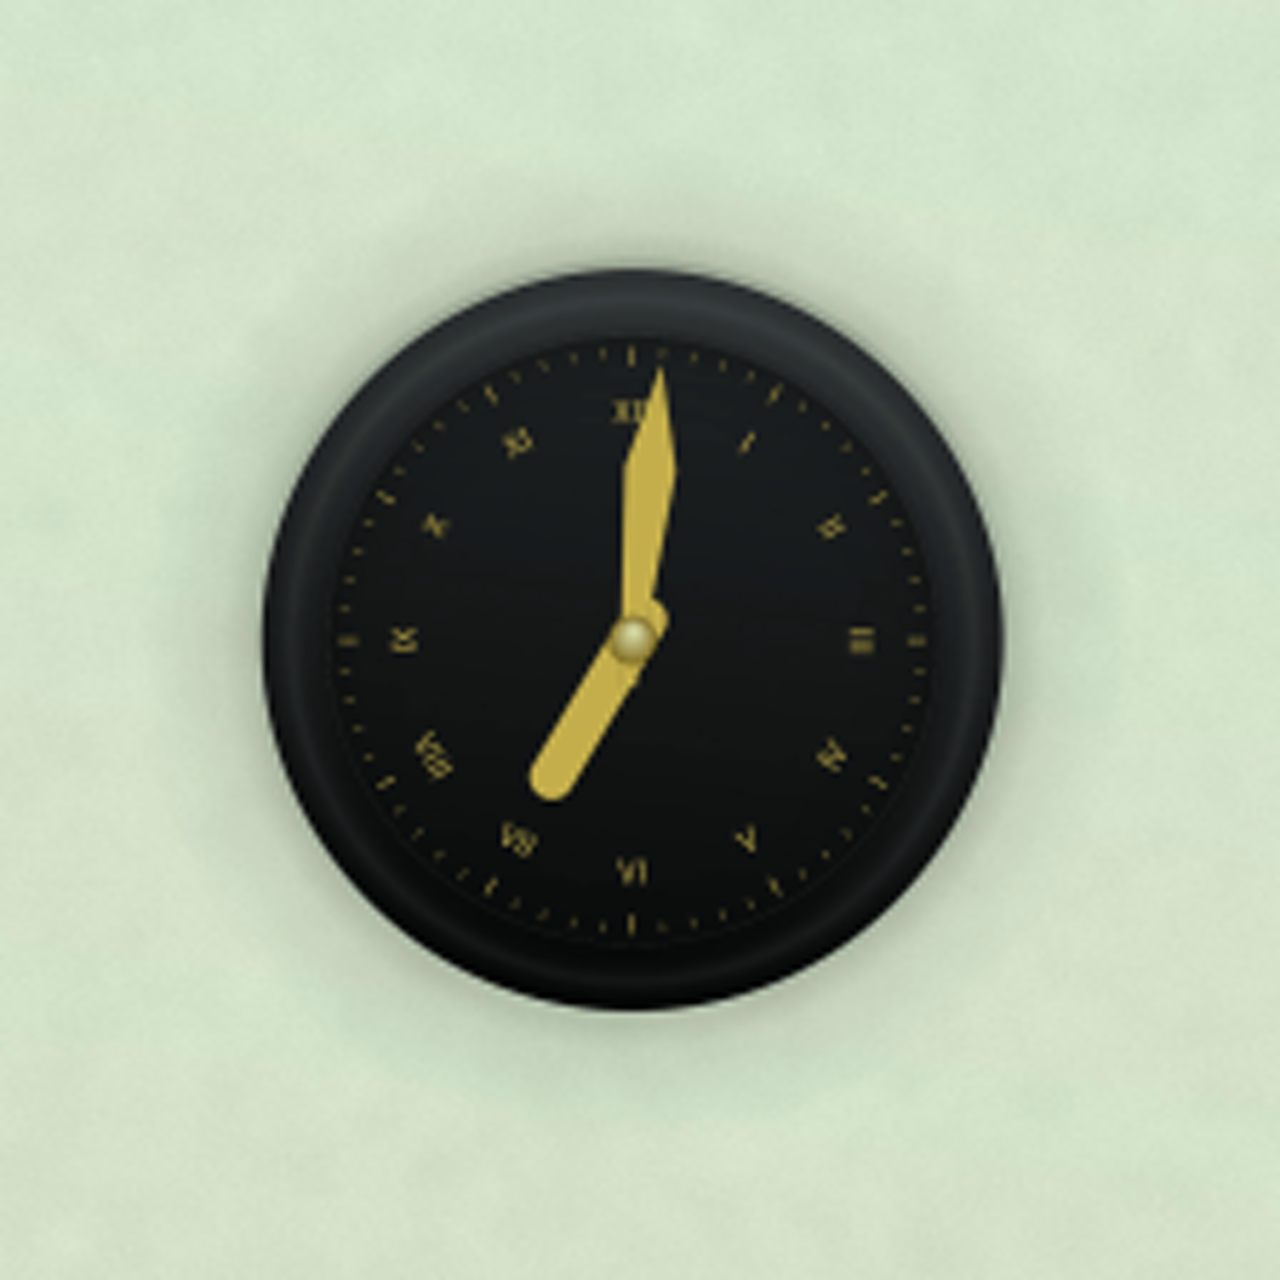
{"hour": 7, "minute": 1}
